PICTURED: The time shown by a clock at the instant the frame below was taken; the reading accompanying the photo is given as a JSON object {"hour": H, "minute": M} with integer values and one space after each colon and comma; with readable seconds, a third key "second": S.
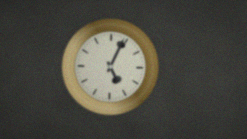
{"hour": 5, "minute": 4}
